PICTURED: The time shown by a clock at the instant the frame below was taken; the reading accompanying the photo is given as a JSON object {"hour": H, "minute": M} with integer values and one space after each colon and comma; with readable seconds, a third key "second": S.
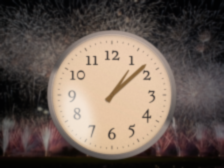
{"hour": 1, "minute": 8}
